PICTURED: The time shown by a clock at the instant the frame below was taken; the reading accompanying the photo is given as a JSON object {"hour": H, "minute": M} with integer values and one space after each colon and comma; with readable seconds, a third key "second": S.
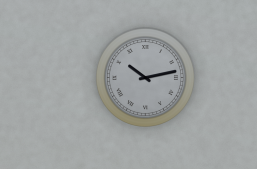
{"hour": 10, "minute": 13}
